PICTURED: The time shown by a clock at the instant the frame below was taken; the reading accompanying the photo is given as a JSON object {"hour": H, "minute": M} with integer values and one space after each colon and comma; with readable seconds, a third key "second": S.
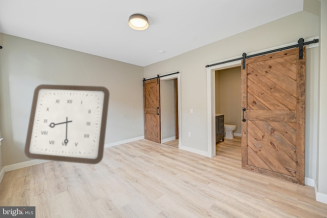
{"hour": 8, "minute": 29}
